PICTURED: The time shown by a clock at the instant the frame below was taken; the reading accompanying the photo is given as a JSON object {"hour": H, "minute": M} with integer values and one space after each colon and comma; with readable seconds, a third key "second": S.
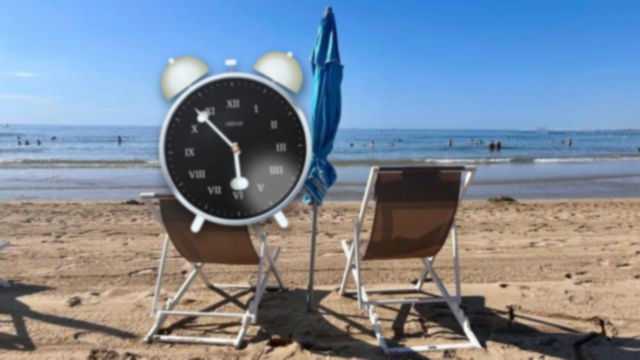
{"hour": 5, "minute": 53}
